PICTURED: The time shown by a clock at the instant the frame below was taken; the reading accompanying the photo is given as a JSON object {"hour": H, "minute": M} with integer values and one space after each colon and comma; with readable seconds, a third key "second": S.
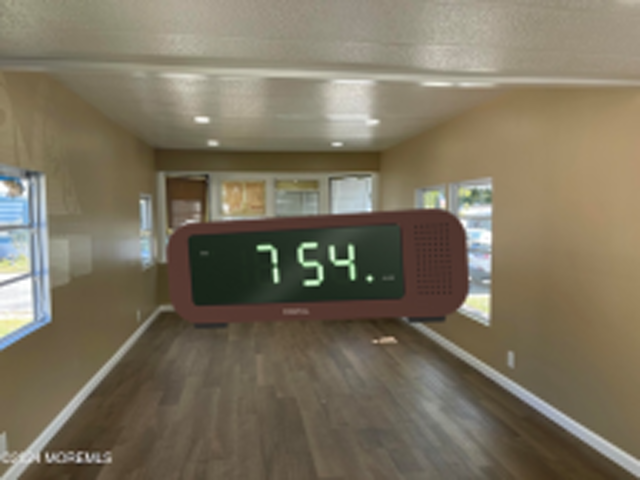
{"hour": 7, "minute": 54}
